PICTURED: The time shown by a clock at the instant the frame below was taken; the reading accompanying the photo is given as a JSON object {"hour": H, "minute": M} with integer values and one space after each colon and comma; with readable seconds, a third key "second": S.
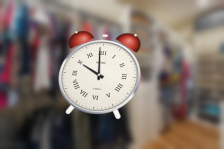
{"hour": 9, "minute": 59}
